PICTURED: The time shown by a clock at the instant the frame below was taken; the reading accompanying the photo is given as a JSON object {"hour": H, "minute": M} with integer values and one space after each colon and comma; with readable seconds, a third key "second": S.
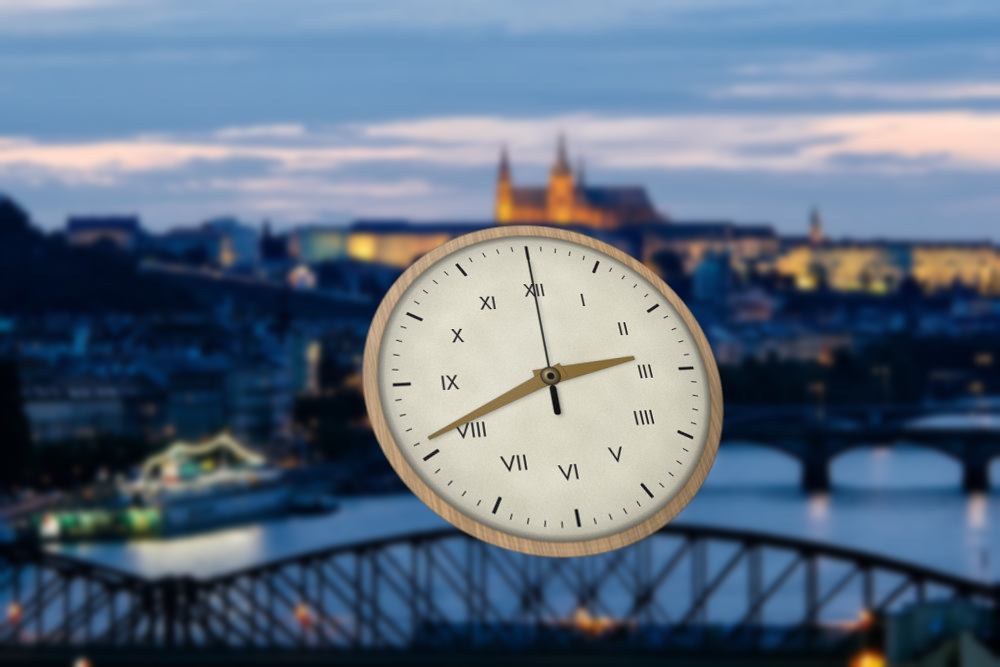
{"hour": 2, "minute": 41, "second": 0}
